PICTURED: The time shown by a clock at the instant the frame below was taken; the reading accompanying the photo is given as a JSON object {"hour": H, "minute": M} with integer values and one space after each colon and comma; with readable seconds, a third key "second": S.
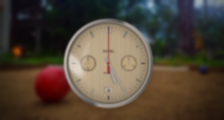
{"hour": 5, "minute": 25}
